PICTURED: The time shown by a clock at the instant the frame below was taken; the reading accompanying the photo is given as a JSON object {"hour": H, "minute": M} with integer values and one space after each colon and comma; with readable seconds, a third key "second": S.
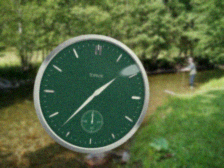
{"hour": 1, "minute": 37}
